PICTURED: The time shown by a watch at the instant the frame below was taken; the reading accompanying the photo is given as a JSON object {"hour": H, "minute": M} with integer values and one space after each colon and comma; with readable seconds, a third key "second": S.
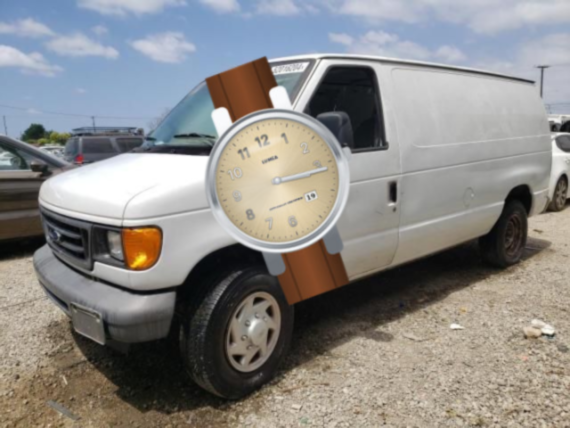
{"hour": 3, "minute": 16}
